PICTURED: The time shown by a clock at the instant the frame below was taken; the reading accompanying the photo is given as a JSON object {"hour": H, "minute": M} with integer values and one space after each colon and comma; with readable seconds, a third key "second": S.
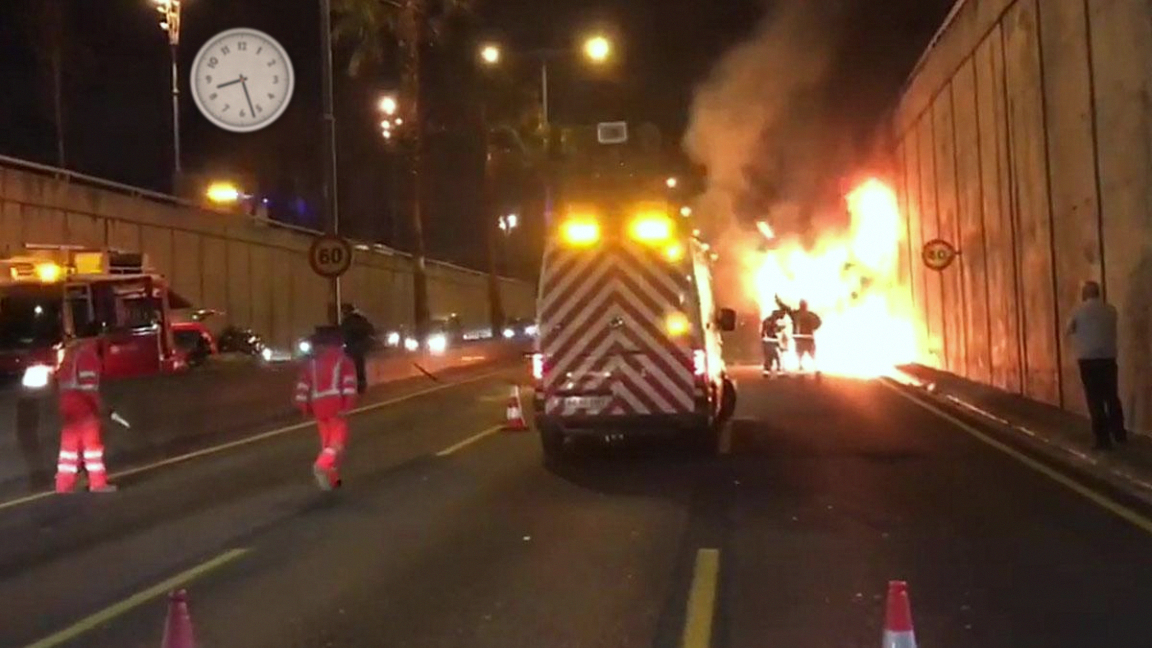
{"hour": 8, "minute": 27}
